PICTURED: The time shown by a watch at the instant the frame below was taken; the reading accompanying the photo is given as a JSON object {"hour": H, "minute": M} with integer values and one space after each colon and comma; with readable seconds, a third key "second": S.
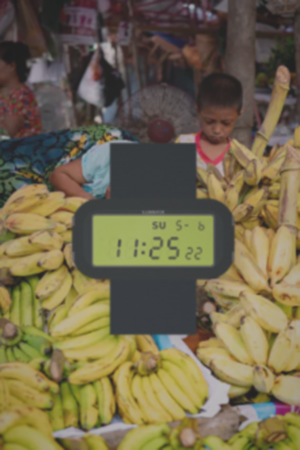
{"hour": 11, "minute": 25, "second": 22}
